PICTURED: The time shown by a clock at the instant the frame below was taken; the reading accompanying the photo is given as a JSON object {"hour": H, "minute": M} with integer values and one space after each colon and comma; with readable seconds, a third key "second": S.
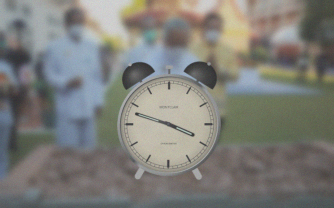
{"hour": 3, "minute": 48}
